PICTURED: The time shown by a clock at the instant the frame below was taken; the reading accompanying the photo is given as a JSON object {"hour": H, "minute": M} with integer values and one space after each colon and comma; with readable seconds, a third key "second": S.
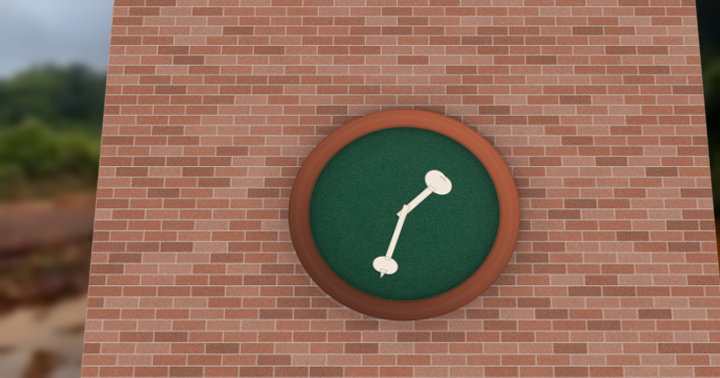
{"hour": 1, "minute": 33}
